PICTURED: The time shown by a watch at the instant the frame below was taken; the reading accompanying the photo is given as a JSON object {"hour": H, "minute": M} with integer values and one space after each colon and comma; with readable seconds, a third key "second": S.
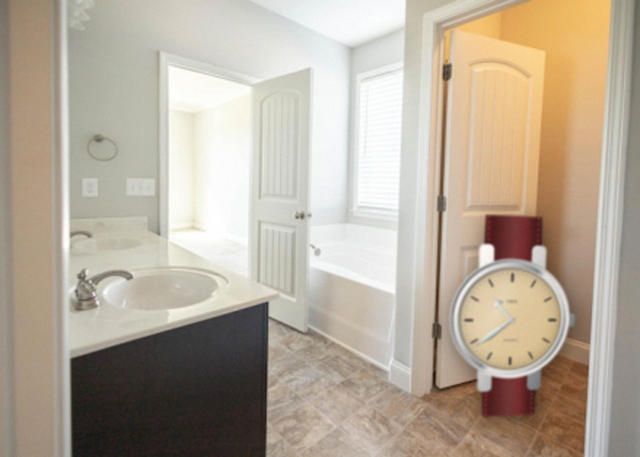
{"hour": 10, "minute": 39}
